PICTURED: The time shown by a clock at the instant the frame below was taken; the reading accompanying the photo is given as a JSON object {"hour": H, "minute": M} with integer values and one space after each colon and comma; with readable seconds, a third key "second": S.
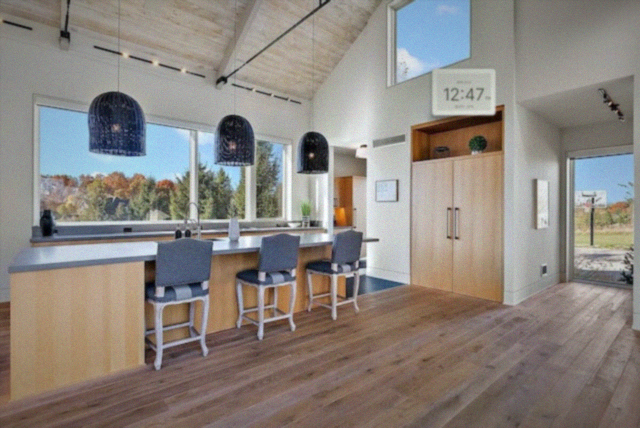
{"hour": 12, "minute": 47}
